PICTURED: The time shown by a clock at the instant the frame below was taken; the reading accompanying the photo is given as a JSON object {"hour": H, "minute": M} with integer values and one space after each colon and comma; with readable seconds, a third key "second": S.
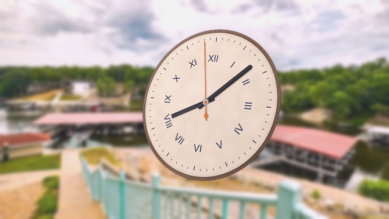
{"hour": 8, "minute": 7, "second": 58}
